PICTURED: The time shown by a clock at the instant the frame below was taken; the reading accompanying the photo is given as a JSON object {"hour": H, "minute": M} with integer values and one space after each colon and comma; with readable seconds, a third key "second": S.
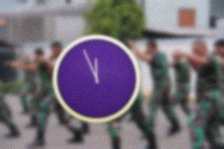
{"hour": 11, "minute": 56}
